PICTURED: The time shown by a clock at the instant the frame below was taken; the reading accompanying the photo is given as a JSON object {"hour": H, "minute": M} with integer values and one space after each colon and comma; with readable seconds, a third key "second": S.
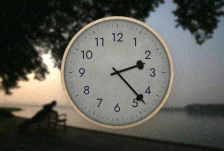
{"hour": 2, "minute": 23}
